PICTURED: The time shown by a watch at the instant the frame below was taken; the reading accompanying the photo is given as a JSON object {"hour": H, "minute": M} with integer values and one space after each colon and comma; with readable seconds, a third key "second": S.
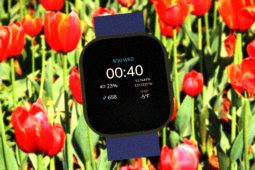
{"hour": 0, "minute": 40}
